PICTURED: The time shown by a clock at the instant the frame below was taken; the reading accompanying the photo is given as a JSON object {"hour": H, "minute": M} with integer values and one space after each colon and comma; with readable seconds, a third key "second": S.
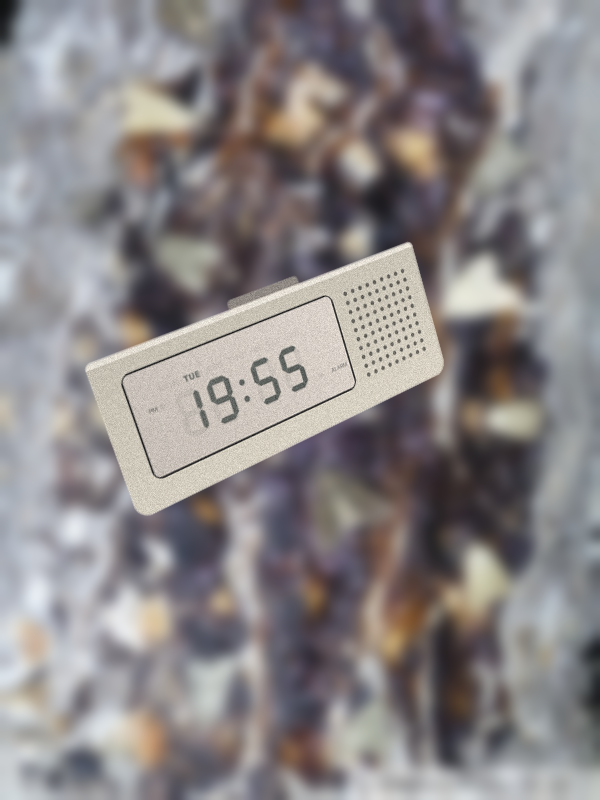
{"hour": 19, "minute": 55}
